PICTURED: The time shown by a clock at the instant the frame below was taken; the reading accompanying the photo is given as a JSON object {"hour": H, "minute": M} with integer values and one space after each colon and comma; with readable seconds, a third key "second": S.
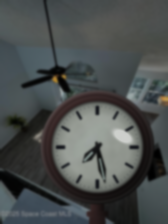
{"hour": 7, "minute": 28}
